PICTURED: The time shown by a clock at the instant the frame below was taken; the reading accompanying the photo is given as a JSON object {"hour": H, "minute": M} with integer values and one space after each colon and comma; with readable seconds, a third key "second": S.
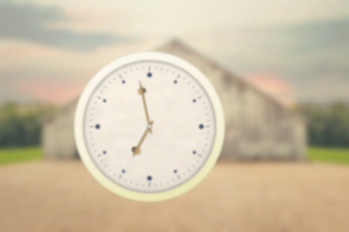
{"hour": 6, "minute": 58}
